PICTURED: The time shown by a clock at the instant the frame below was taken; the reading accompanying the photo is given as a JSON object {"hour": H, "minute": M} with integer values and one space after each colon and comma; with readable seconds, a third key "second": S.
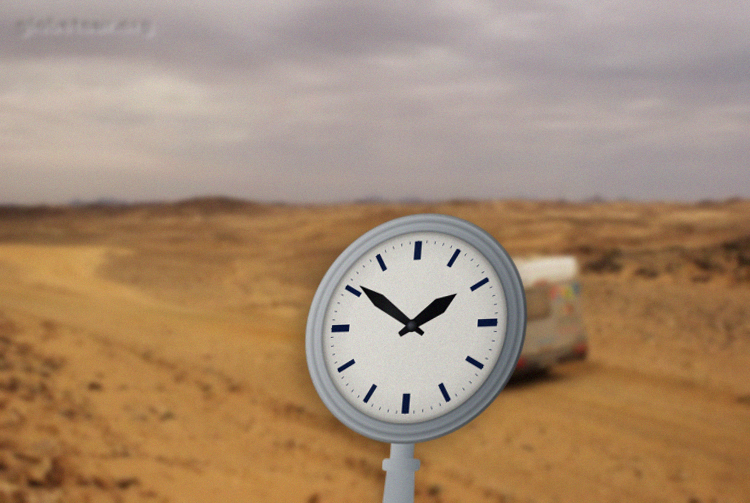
{"hour": 1, "minute": 51}
